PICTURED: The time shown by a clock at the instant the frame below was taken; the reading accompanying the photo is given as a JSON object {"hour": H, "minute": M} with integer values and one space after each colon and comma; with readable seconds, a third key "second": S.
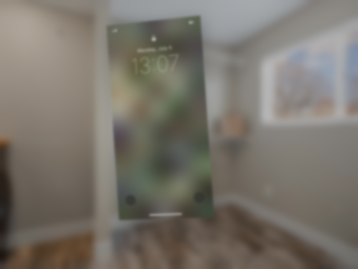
{"hour": 13, "minute": 7}
